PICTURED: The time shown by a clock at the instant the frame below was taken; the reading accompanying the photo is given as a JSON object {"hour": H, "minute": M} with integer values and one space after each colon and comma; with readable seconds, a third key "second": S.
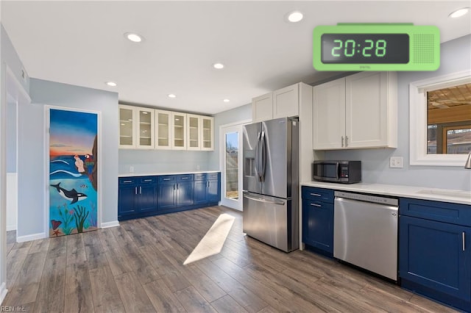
{"hour": 20, "minute": 28}
